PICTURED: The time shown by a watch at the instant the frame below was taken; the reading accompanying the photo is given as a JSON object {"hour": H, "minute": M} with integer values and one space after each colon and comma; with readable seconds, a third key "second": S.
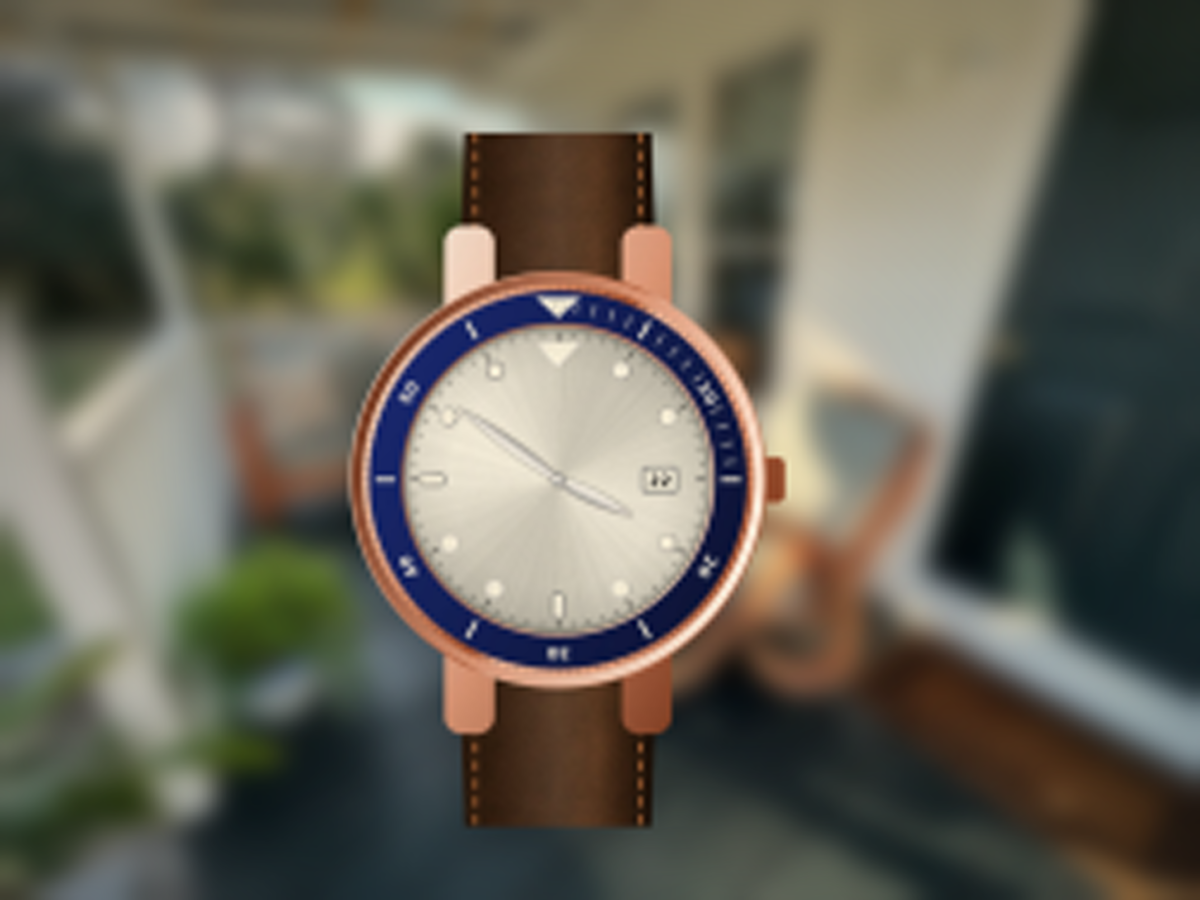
{"hour": 3, "minute": 51}
